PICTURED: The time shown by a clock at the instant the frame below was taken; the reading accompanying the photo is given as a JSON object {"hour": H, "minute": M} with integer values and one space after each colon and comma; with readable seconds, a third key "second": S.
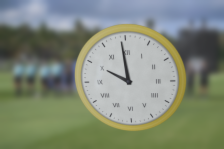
{"hour": 9, "minute": 59}
